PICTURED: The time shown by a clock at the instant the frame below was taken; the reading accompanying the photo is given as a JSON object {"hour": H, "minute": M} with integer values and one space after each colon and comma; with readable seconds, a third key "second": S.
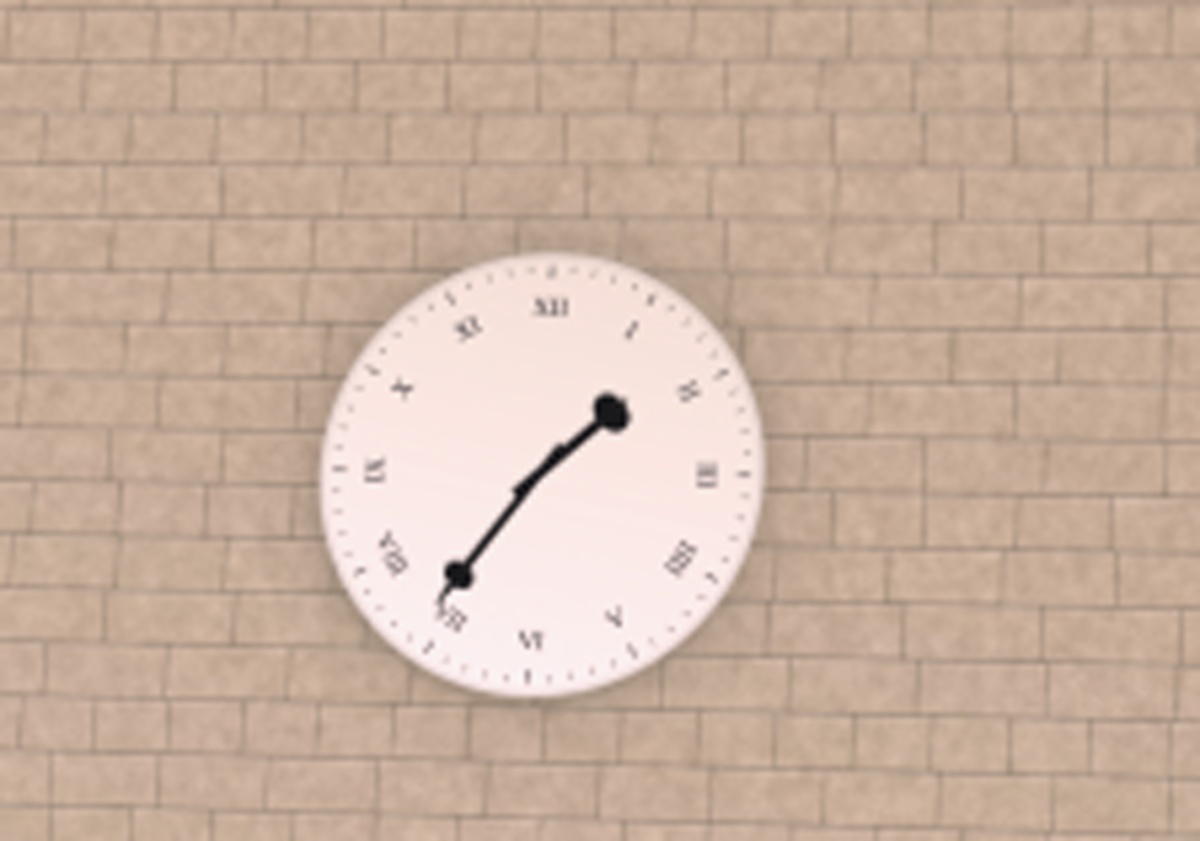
{"hour": 1, "minute": 36}
